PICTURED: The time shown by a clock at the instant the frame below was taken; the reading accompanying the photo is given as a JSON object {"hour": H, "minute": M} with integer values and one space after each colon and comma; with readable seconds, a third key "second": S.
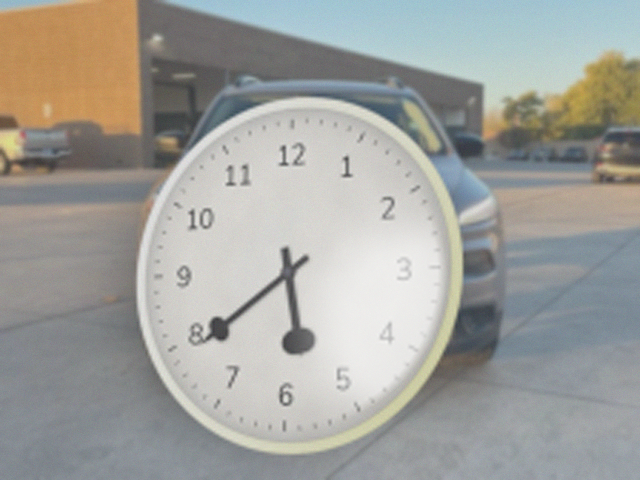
{"hour": 5, "minute": 39}
